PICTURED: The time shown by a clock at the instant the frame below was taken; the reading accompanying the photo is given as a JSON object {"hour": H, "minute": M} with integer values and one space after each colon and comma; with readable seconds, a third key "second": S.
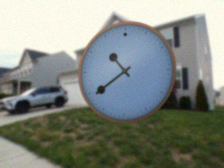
{"hour": 10, "minute": 39}
